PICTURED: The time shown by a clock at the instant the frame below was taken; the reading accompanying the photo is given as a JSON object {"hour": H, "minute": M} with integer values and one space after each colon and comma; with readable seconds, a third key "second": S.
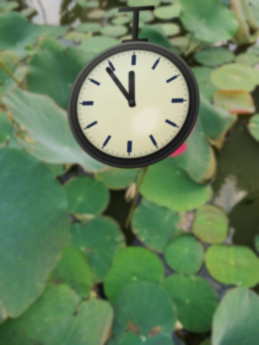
{"hour": 11, "minute": 54}
